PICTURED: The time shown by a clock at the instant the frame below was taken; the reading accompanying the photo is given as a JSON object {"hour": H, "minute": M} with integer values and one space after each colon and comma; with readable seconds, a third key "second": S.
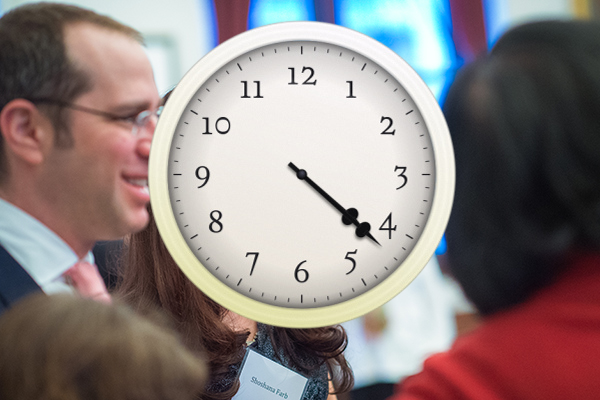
{"hour": 4, "minute": 22}
